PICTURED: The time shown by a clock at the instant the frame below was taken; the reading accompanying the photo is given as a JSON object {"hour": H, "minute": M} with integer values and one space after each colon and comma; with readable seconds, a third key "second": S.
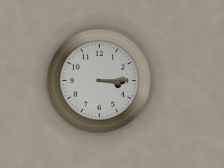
{"hour": 3, "minute": 15}
